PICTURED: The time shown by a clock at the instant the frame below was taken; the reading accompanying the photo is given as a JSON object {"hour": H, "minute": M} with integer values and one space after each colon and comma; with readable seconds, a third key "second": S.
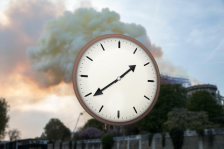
{"hour": 1, "minute": 39}
